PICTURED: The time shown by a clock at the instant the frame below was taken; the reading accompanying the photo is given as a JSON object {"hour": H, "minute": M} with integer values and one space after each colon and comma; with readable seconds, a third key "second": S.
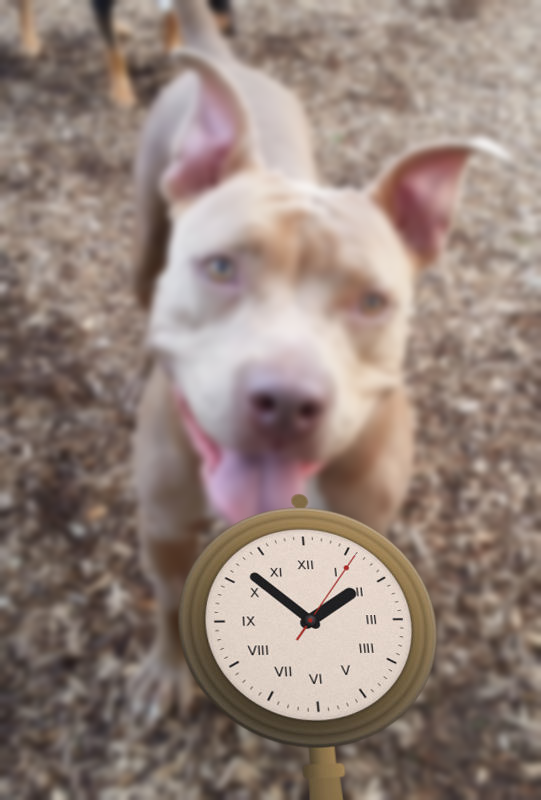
{"hour": 1, "minute": 52, "second": 6}
